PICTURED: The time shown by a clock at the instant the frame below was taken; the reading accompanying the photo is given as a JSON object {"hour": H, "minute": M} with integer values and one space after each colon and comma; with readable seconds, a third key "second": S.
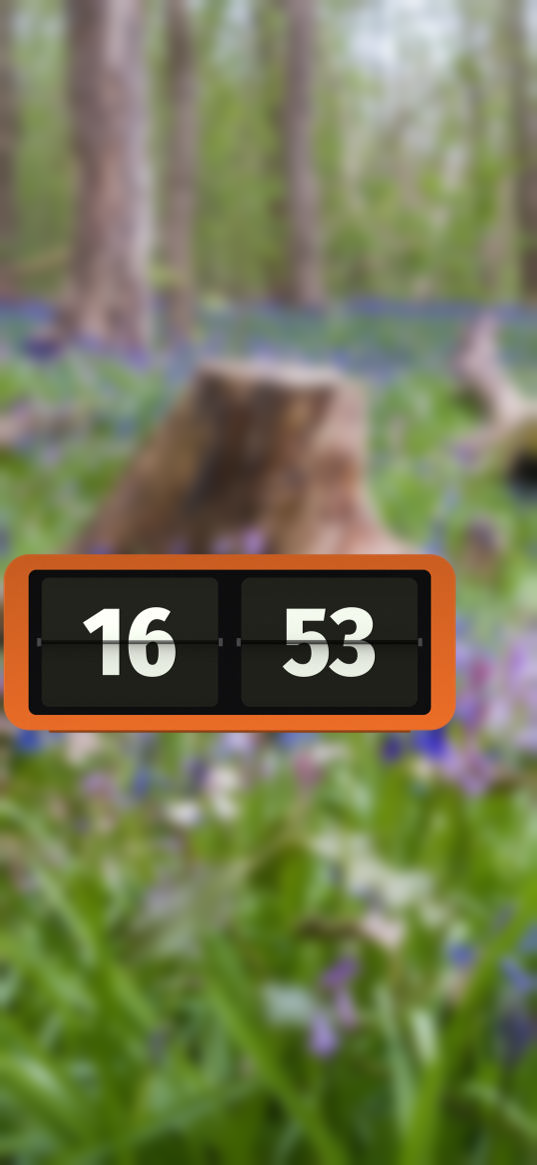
{"hour": 16, "minute": 53}
